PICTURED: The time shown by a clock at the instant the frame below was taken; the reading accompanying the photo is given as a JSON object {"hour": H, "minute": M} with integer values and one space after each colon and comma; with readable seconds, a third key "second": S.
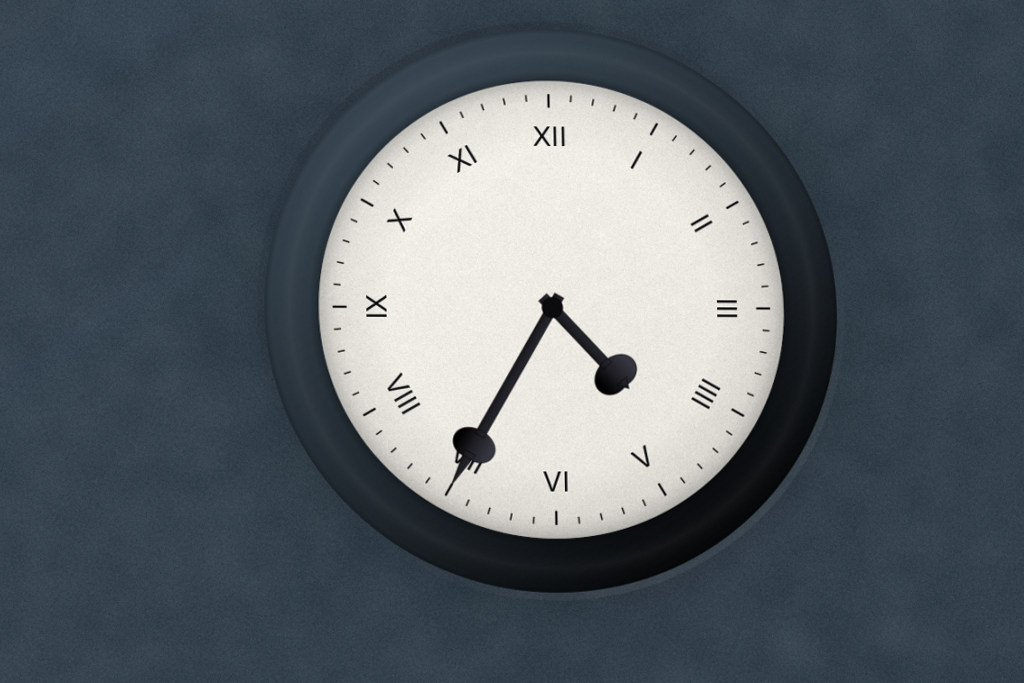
{"hour": 4, "minute": 35}
